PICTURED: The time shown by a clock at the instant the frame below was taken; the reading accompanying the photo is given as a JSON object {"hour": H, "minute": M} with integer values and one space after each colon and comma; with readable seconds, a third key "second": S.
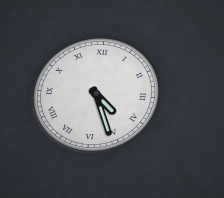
{"hour": 4, "minute": 26}
